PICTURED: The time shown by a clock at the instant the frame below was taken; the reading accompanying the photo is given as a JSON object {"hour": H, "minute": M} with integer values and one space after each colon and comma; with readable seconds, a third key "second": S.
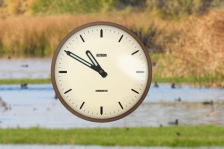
{"hour": 10, "minute": 50}
